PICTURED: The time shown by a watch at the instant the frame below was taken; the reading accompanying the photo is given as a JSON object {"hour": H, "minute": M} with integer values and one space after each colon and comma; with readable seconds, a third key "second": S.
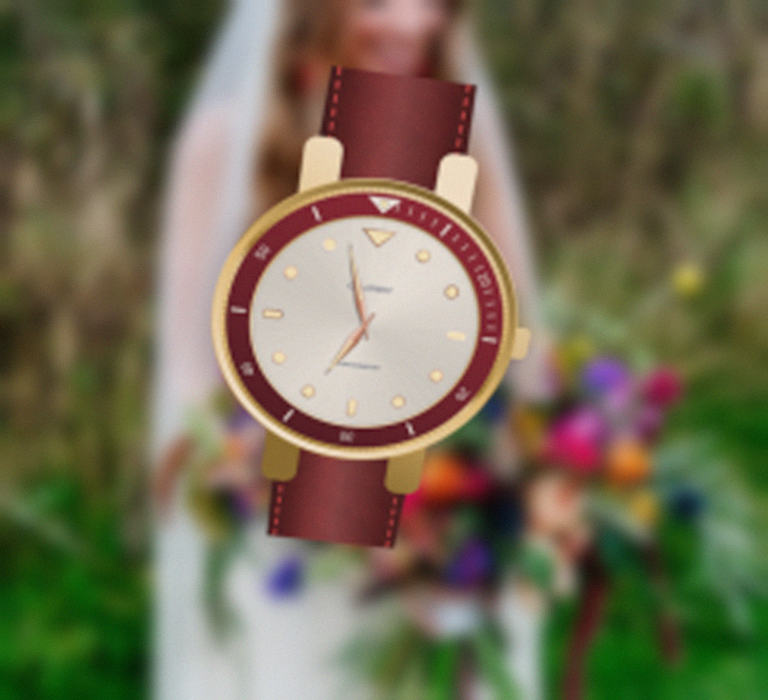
{"hour": 6, "minute": 57}
